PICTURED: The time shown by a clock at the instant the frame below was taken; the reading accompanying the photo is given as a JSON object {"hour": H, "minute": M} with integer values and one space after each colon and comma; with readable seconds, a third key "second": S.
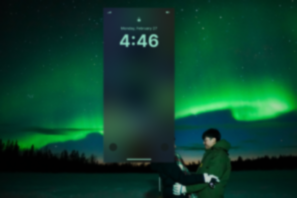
{"hour": 4, "minute": 46}
